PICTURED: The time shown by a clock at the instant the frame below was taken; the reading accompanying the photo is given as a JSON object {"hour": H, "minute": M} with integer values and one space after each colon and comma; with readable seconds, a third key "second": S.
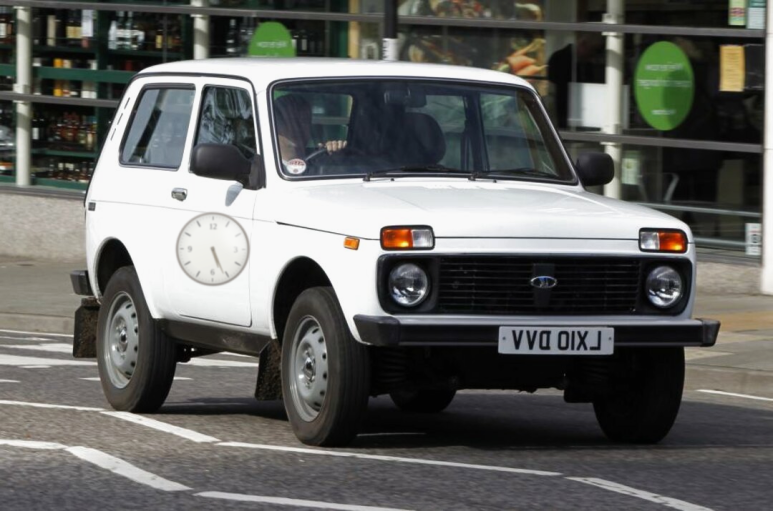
{"hour": 5, "minute": 26}
